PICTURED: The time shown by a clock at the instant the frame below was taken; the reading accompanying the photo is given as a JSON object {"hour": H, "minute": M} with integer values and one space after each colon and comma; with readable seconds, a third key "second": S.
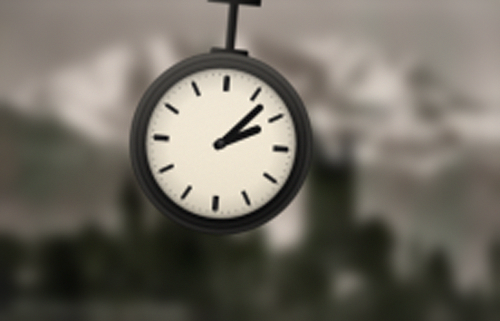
{"hour": 2, "minute": 7}
